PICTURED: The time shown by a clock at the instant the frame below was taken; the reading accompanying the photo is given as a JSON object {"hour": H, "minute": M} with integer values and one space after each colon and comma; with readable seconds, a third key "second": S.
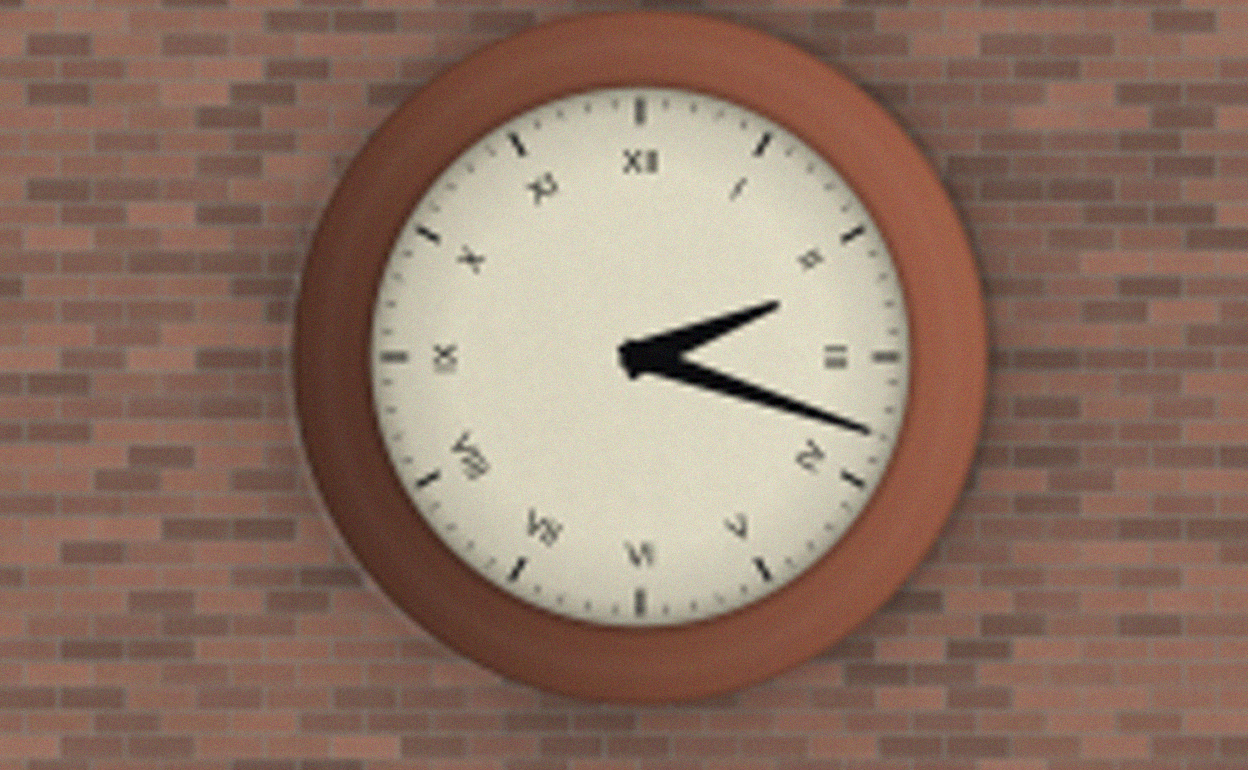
{"hour": 2, "minute": 18}
